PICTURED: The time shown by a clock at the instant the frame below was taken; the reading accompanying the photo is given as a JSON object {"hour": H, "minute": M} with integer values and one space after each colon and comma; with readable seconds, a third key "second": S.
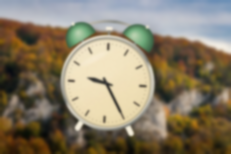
{"hour": 9, "minute": 25}
